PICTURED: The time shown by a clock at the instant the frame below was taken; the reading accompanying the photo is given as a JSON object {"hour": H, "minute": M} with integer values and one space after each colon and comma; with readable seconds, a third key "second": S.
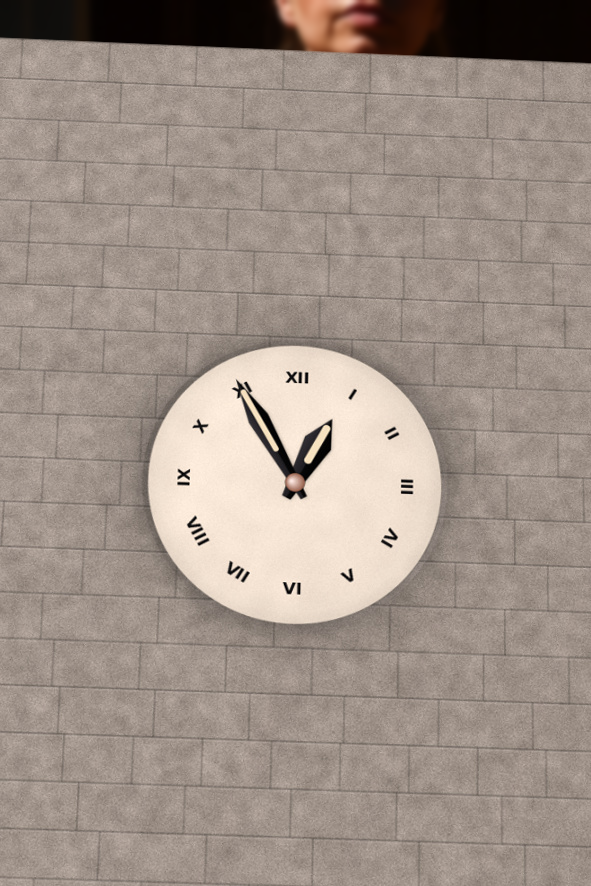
{"hour": 12, "minute": 55}
